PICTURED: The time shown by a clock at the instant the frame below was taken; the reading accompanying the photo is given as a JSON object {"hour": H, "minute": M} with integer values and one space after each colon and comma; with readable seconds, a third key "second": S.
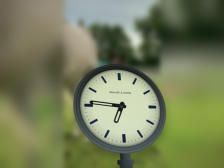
{"hour": 6, "minute": 46}
